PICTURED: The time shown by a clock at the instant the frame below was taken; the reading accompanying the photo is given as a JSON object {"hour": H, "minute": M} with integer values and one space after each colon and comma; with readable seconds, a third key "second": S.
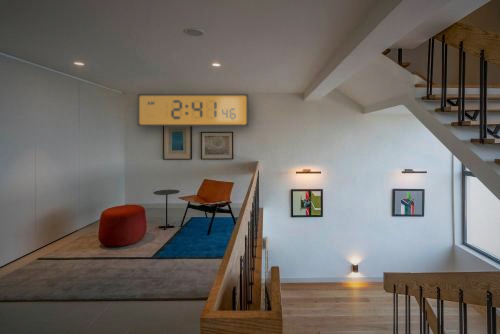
{"hour": 2, "minute": 41, "second": 46}
